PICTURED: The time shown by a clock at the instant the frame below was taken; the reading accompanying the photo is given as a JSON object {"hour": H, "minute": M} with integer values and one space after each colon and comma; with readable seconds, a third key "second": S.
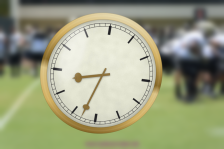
{"hour": 8, "minute": 33}
